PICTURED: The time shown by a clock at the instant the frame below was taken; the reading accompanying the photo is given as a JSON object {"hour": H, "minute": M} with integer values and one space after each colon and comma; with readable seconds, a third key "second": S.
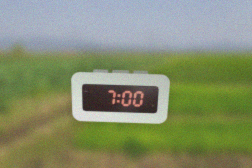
{"hour": 7, "minute": 0}
